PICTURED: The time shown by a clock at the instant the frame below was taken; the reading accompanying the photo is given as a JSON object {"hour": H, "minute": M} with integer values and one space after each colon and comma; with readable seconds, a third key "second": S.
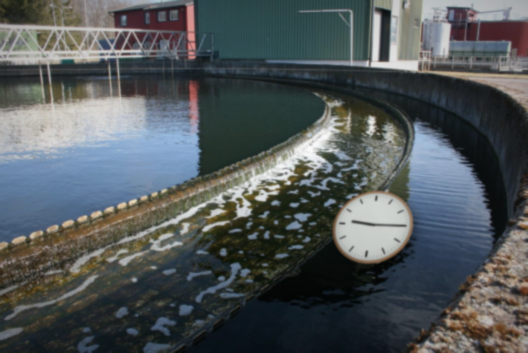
{"hour": 9, "minute": 15}
